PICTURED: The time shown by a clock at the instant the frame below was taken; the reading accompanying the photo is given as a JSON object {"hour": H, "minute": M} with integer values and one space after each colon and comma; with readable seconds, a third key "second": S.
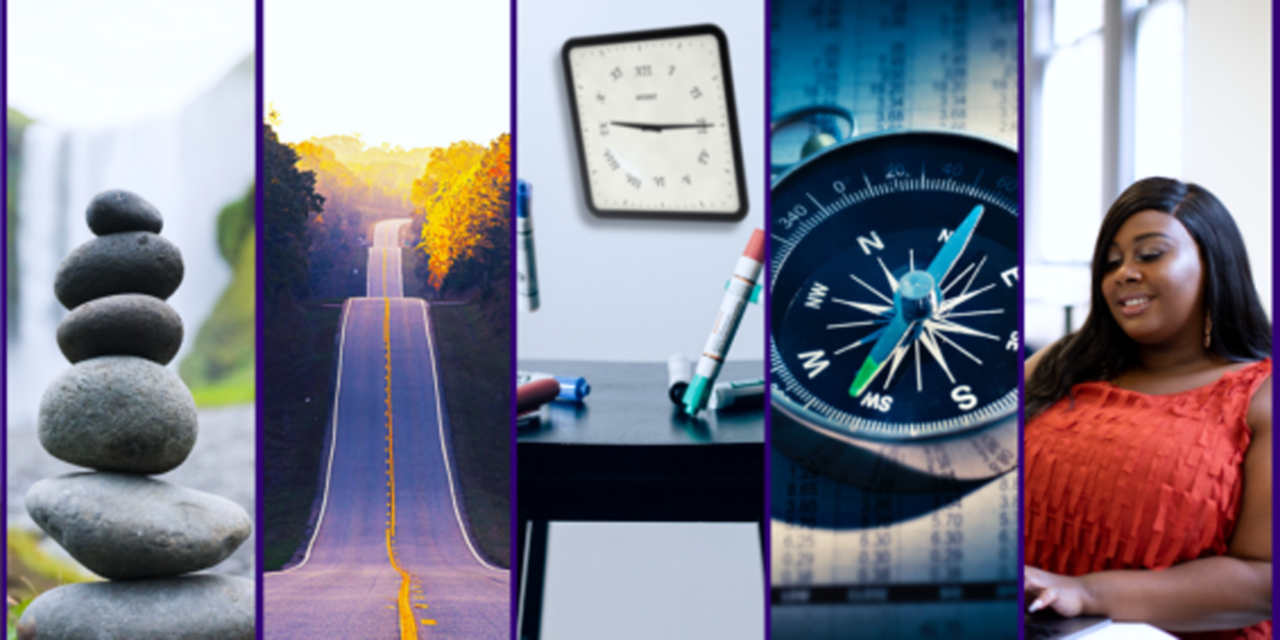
{"hour": 9, "minute": 15}
